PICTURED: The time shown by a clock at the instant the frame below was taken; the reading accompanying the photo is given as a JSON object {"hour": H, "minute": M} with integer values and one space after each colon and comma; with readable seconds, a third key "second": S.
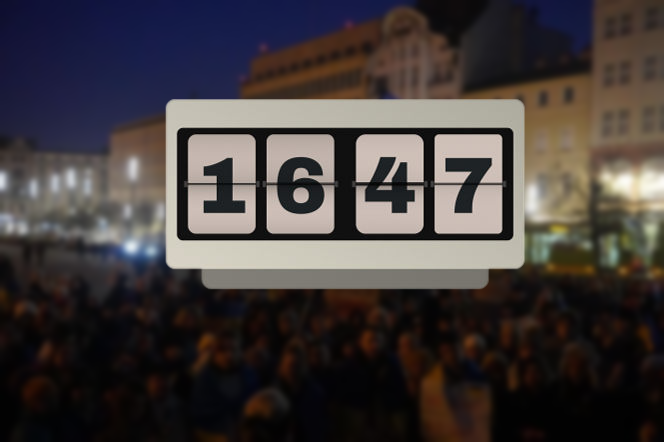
{"hour": 16, "minute": 47}
